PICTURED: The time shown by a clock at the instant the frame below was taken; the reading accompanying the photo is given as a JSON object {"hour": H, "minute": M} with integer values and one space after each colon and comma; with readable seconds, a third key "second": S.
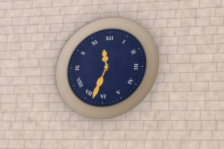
{"hour": 11, "minute": 33}
